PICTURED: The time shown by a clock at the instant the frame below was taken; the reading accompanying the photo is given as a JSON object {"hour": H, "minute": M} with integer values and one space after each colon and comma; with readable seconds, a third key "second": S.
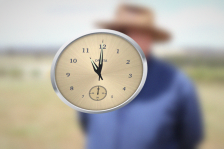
{"hour": 11, "minute": 0}
